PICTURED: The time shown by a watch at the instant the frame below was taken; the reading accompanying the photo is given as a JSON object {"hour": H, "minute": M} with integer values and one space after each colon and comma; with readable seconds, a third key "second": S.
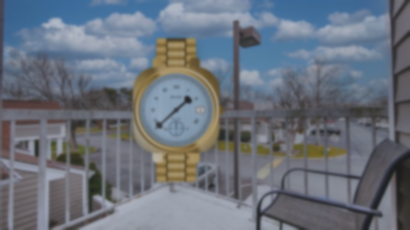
{"hour": 1, "minute": 38}
